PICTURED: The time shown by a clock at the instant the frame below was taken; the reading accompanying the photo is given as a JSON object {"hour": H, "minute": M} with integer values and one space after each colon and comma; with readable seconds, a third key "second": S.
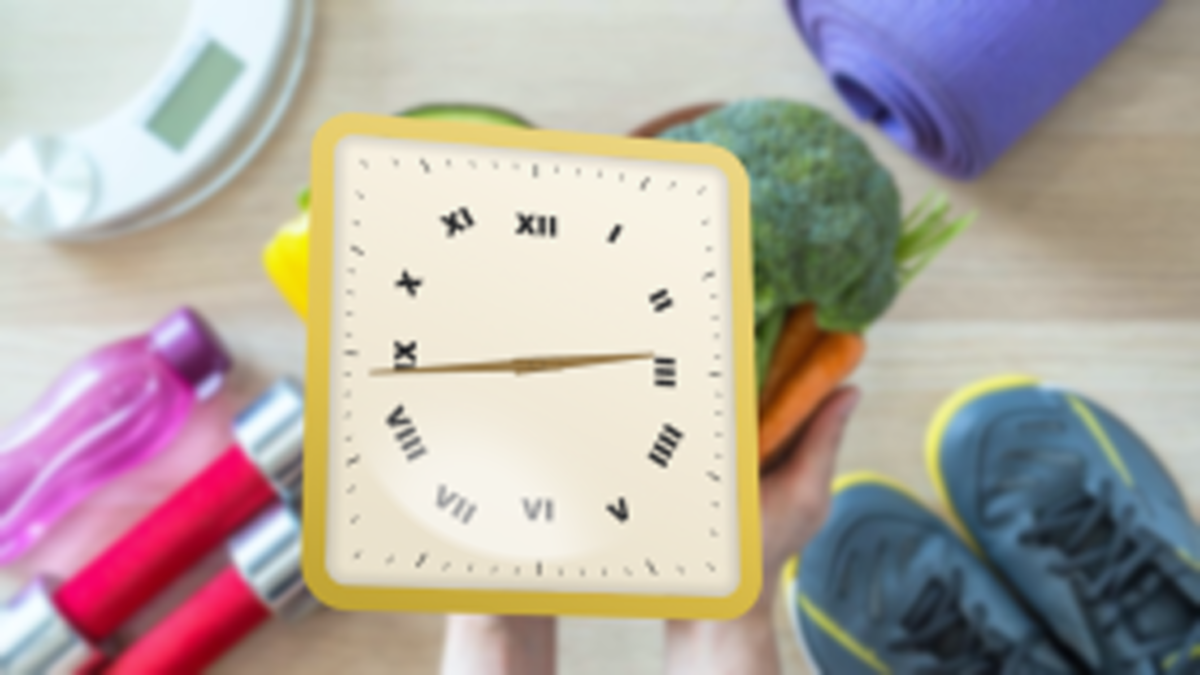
{"hour": 2, "minute": 44}
